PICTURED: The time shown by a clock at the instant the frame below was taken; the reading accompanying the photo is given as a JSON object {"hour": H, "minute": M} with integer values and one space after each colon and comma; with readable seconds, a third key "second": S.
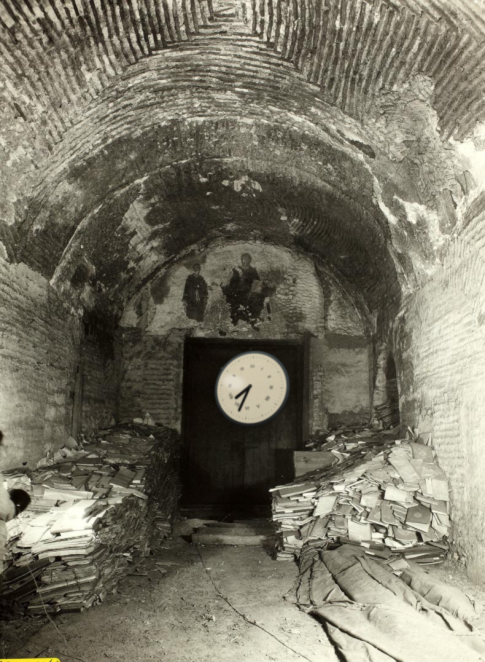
{"hour": 7, "minute": 33}
